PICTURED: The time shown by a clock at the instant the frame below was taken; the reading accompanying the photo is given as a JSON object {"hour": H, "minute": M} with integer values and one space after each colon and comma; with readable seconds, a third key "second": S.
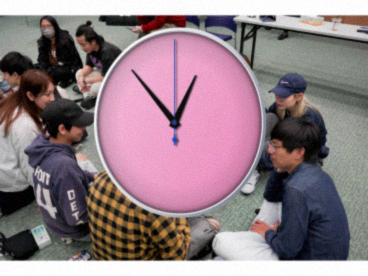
{"hour": 12, "minute": 53, "second": 0}
